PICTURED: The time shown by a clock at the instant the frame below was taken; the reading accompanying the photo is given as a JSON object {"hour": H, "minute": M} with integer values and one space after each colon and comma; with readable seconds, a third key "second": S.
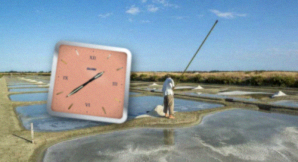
{"hour": 1, "minute": 38}
